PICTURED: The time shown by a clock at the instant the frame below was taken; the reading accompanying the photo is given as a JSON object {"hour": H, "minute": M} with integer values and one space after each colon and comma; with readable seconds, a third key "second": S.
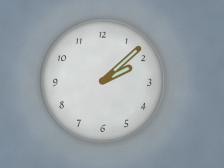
{"hour": 2, "minute": 8}
